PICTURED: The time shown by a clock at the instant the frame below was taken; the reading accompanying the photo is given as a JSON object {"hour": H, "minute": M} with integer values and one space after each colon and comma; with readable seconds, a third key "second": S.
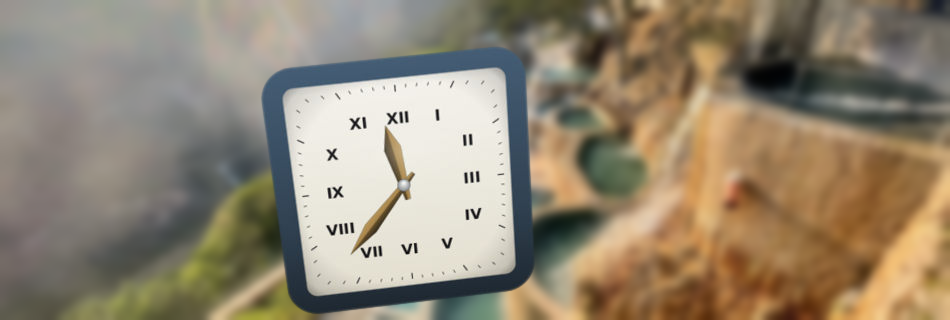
{"hour": 11, "minute": 37}
